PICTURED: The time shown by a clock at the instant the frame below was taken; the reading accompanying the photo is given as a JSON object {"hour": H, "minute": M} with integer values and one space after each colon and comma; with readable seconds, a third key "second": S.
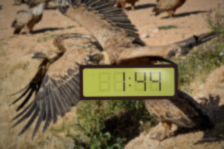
{"hour": 1, "minute": 44}
